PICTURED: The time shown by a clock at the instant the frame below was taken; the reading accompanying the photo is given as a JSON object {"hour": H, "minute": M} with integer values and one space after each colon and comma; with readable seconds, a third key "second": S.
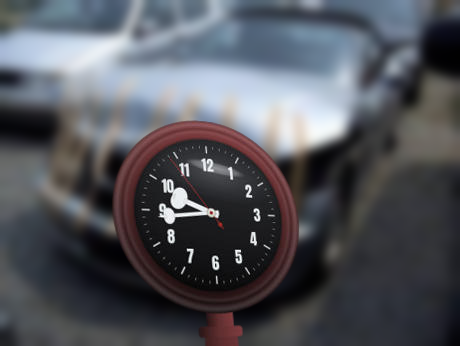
{"hour": 9, "minute": 43, "second": 54}
